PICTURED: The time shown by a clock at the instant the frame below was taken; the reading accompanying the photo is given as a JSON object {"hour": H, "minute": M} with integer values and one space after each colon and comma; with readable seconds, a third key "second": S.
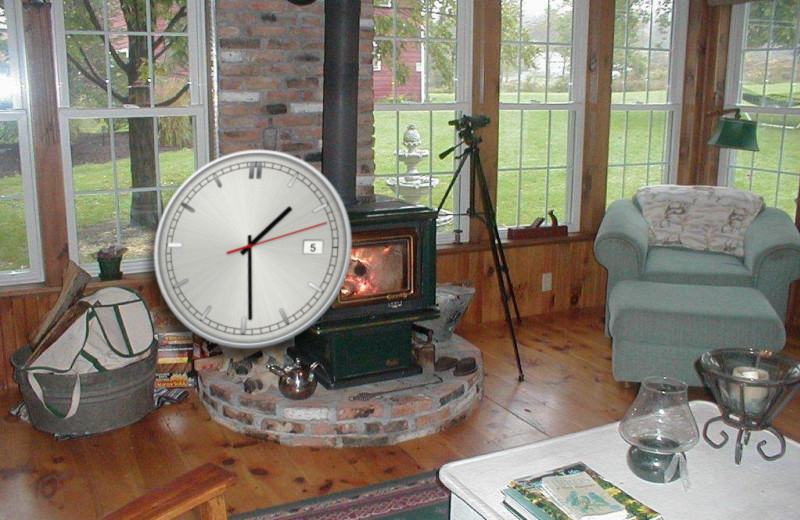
{"hour": 1, "minute": 29, "second": 12}
